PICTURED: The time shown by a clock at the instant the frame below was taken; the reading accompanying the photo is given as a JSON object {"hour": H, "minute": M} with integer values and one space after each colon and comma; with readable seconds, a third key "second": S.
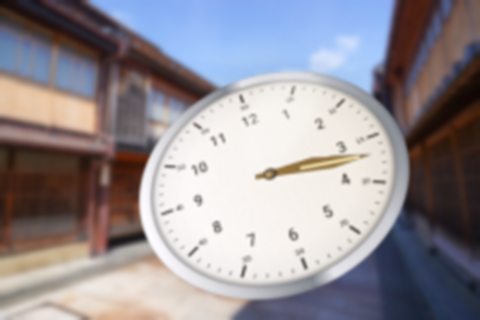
{"hour": 3, "minute": 17}
